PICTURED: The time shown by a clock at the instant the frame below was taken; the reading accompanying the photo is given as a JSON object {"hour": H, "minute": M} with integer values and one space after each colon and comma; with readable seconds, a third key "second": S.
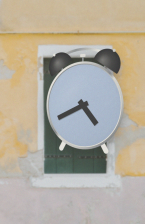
{"hour": 4, "minute": 41}
